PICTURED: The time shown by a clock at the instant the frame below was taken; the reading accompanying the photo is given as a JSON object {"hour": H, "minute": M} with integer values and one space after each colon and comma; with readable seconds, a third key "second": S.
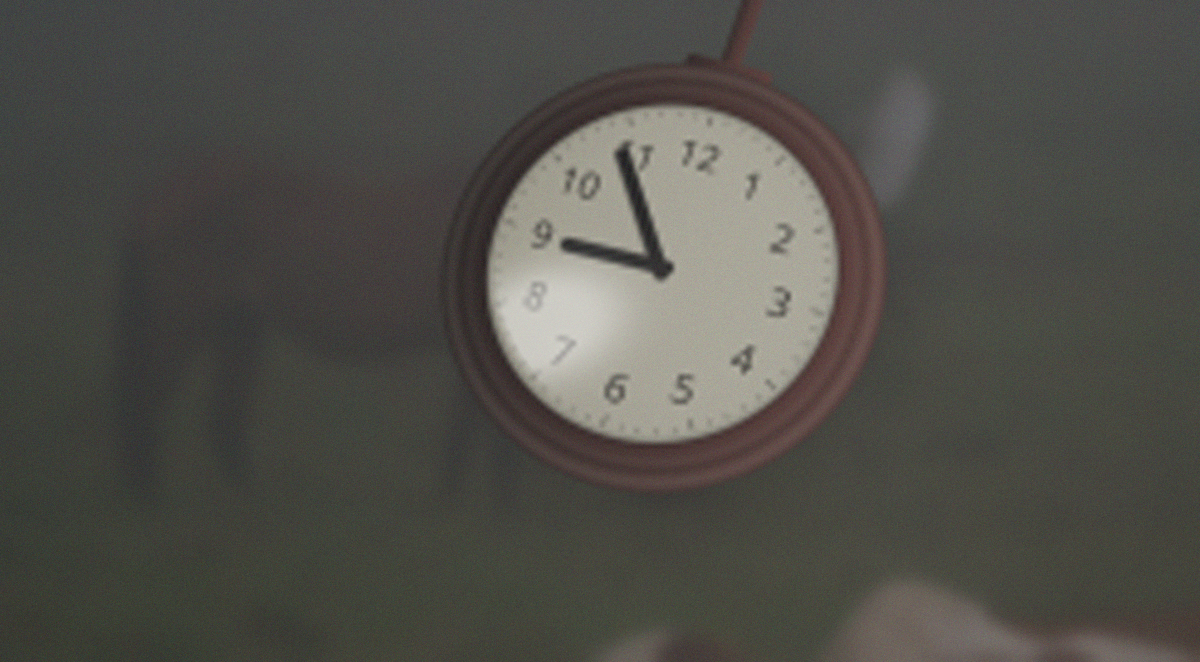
{"hour": 8, "minute": 54}
